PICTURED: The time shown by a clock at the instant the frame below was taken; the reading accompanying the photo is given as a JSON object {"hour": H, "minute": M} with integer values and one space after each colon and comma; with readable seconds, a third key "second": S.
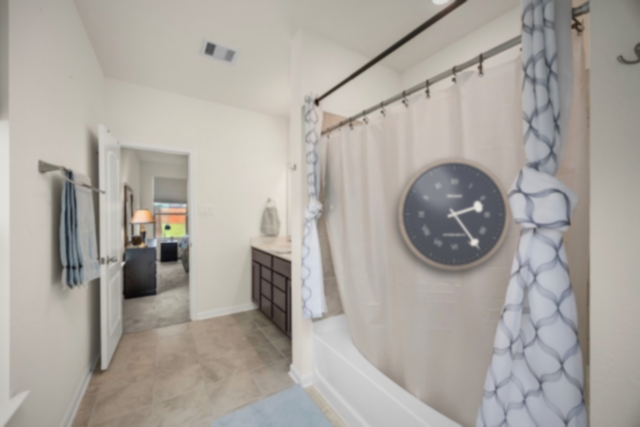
{"hour": 2, "minute": 24}
